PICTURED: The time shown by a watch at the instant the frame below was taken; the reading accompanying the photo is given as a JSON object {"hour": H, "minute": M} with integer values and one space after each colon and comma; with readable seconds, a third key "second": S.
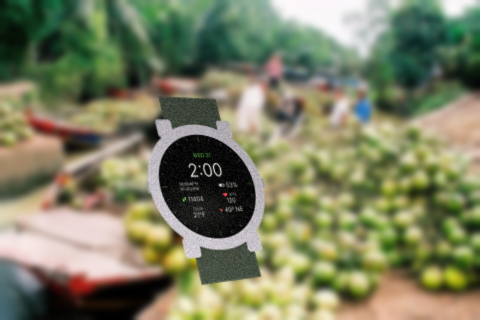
{"hour": 2, "minute": 0}
